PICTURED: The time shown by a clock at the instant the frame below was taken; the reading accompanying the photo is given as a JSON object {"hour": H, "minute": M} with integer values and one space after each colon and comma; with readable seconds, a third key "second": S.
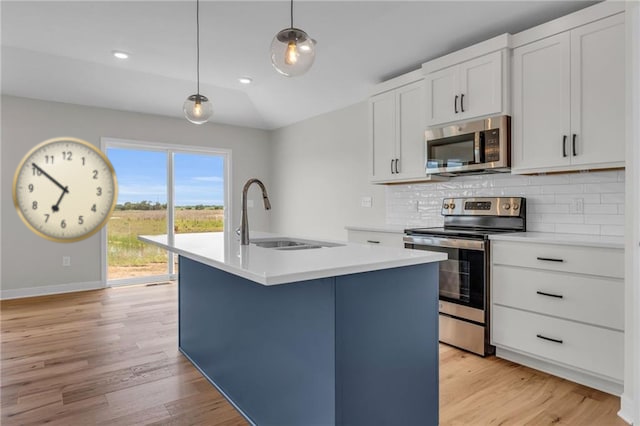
{"hour": 6, "minute": 51}
